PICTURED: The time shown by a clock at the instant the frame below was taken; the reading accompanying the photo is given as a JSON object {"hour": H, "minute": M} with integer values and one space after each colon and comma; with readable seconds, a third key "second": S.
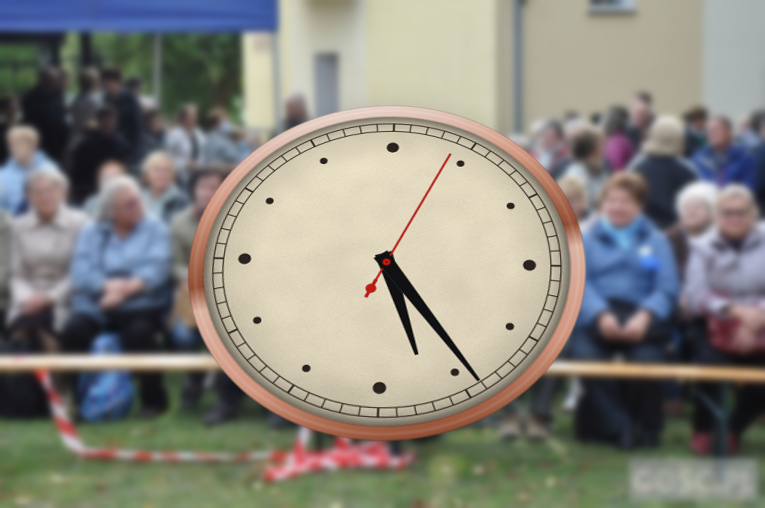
{"hour": 5, "minute": 24, "second": 4}
